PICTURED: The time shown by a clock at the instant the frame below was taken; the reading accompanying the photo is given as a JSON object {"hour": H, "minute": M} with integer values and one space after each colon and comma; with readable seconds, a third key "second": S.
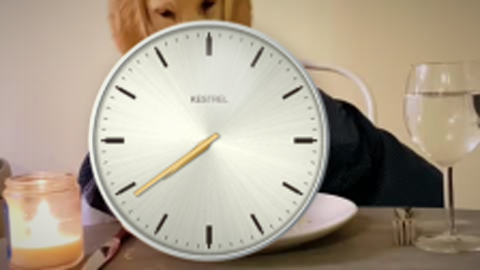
{"hour": 7, "minute": 39}
